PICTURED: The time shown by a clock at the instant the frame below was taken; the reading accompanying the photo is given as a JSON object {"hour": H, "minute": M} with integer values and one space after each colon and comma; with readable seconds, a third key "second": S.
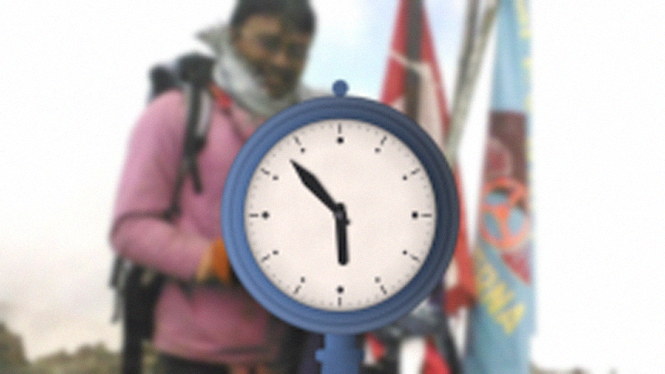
{"hour": 5, "minute": 53}
